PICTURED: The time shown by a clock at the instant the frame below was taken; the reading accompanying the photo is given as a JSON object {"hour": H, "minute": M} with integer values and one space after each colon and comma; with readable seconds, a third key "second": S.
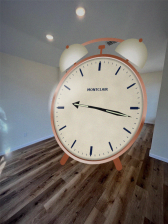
{"hour": 9, "minute": 17}
